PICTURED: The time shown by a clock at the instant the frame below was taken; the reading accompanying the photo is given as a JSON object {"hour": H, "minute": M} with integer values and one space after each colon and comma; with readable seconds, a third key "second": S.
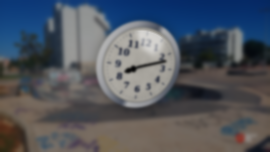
{"hour": 8, "minute": 12}
